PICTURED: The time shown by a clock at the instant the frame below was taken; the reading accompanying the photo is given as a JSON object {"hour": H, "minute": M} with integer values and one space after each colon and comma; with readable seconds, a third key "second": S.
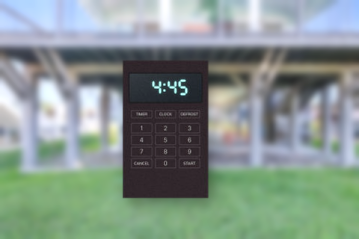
{"hour": 4, "minute": 45}
